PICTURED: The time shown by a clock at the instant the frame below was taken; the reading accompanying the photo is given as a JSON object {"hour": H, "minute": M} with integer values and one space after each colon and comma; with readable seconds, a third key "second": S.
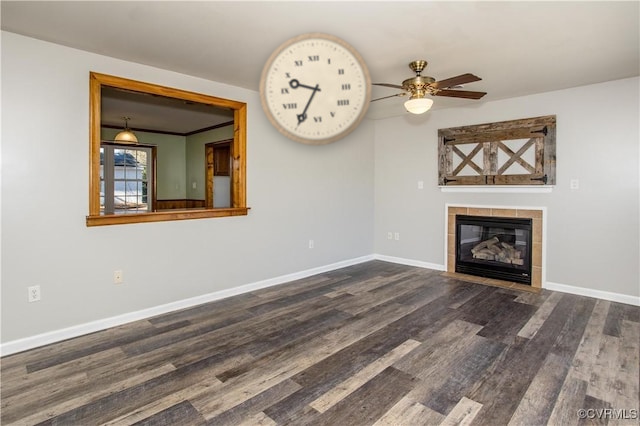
{"hour": 9, "minute": 35}
